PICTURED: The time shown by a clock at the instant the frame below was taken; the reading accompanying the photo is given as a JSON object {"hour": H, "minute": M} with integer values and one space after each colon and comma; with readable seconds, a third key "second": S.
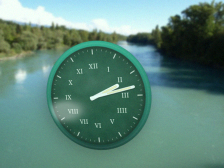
{"hour": 2, "minute": 13}
